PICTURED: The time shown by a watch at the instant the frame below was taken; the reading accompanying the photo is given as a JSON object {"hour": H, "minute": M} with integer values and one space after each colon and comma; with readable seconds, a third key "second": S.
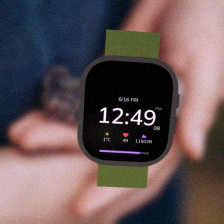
{"hour": 12, "minute": 49}
